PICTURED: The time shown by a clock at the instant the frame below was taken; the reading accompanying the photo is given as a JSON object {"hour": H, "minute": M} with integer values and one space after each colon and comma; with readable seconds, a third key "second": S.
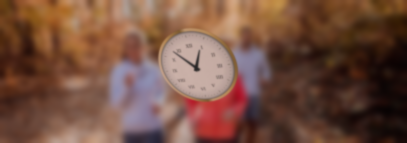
{"hour": 12, "minute": 53}
